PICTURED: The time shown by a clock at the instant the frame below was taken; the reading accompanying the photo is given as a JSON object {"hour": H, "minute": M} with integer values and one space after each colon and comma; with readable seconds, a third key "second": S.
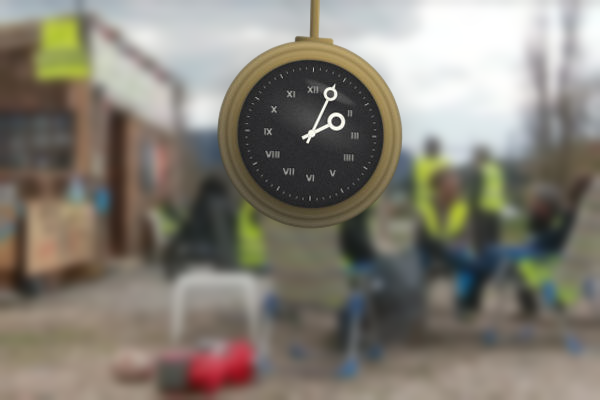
{"hour": 2, "minute": 4}
